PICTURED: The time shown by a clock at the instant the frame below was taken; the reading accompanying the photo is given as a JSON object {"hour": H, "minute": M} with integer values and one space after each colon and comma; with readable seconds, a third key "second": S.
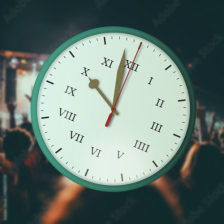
{"hour": 9, "minute": 58, "second": 0}
